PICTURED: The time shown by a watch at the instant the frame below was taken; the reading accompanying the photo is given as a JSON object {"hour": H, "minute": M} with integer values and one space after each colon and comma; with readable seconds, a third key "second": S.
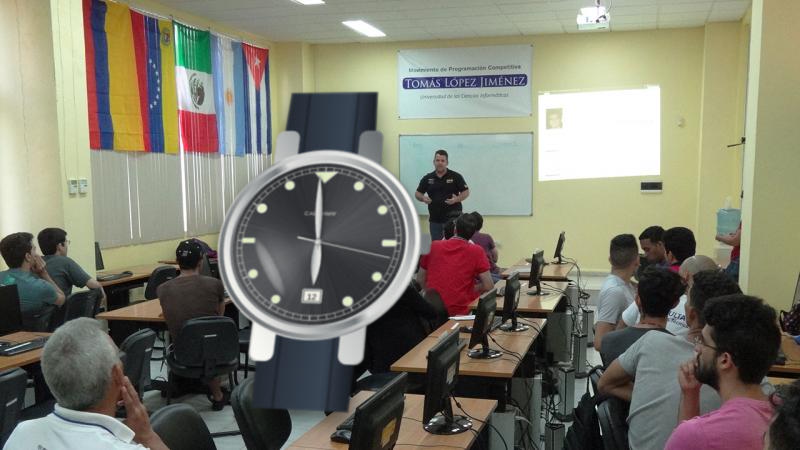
{"hour": 5, "minute": 59, "second": 17}
